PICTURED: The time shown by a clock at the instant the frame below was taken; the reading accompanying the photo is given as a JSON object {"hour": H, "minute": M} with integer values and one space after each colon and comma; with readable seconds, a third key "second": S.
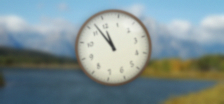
{"hour": 11, "minute": 57}
